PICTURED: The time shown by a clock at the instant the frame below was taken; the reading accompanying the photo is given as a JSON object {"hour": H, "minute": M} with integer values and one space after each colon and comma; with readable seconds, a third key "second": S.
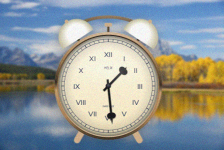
{"hour": 1, "minute": 29}
